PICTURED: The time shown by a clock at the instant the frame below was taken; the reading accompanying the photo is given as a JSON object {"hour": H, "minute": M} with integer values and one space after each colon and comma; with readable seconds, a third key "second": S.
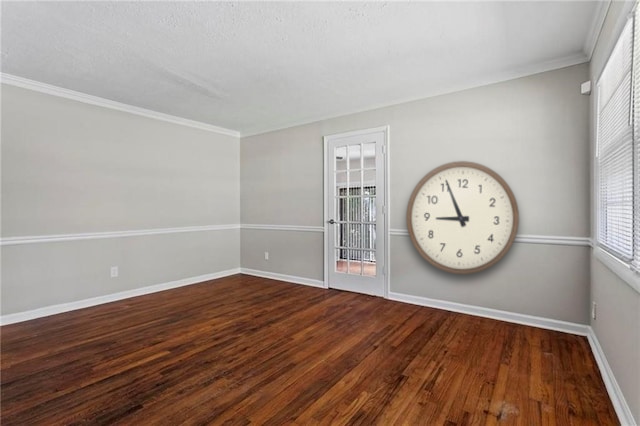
{"hour": 8, "minute": 56}
